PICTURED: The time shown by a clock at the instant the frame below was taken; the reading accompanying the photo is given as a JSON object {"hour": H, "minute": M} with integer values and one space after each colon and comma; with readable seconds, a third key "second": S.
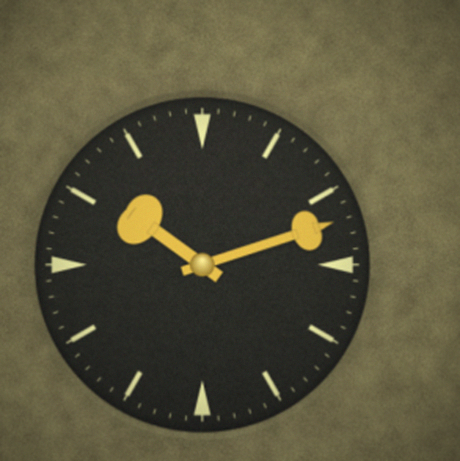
{"hour": 10, "minute": 12}
